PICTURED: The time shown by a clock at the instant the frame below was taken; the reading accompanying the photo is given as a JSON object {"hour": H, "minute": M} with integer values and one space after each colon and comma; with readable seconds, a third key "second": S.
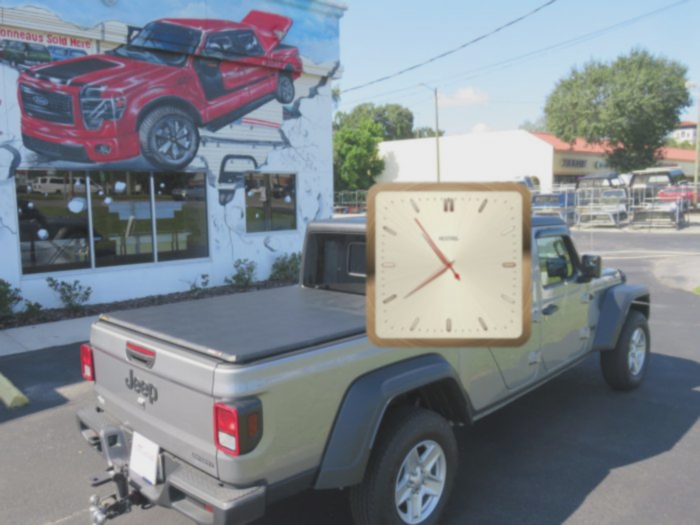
{"hour": 10, "minute": 38, "second": 54}
